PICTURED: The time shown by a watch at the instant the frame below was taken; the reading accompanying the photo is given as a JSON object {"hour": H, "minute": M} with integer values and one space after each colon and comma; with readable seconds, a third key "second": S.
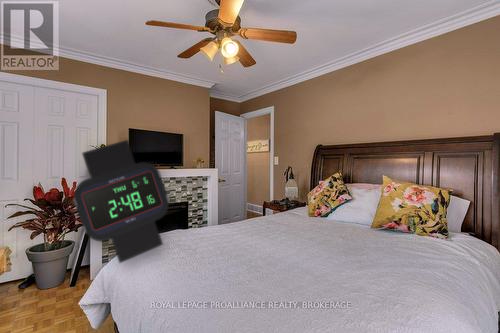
{"hour": 2, "minute": 48}
